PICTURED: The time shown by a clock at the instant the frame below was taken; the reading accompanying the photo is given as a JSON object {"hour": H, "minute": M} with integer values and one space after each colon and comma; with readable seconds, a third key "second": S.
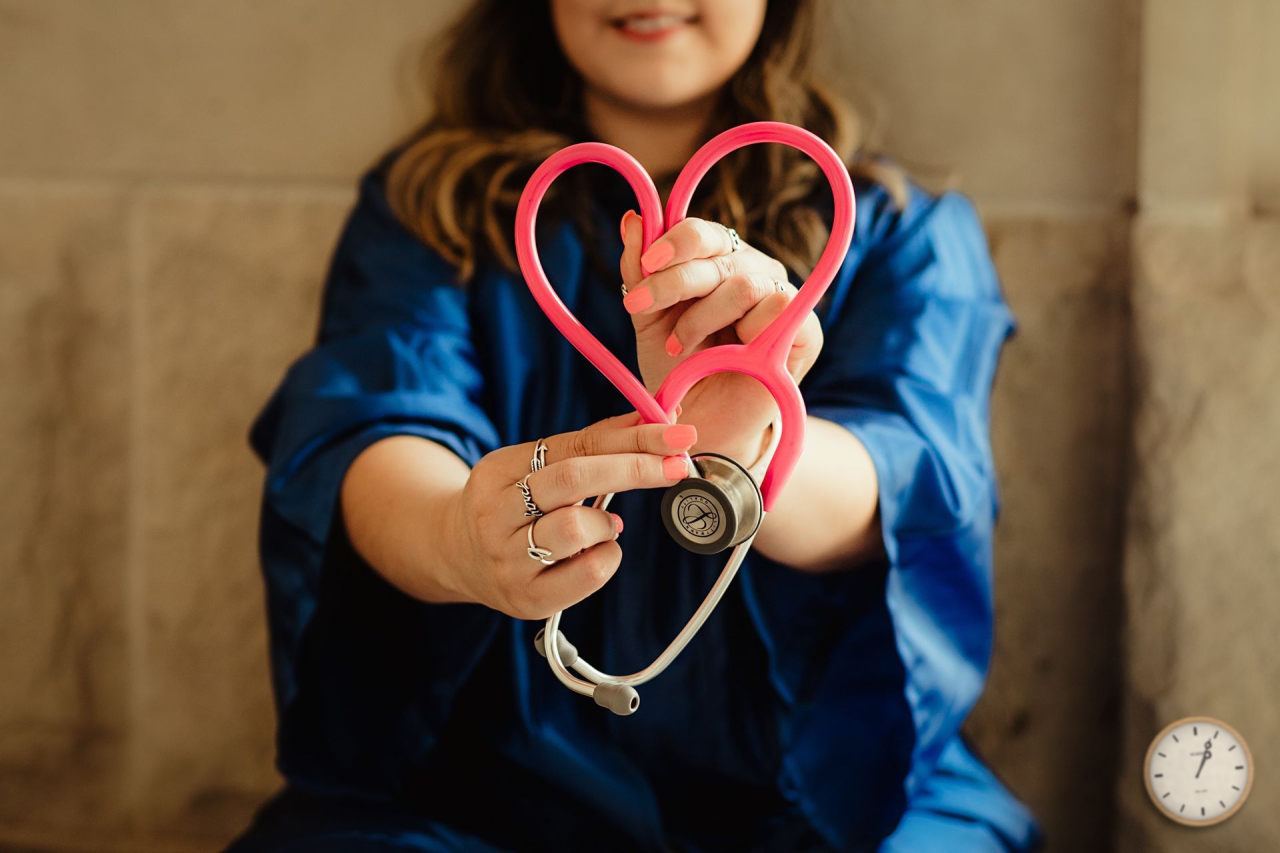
{"hour": 1, "minute": 4}
